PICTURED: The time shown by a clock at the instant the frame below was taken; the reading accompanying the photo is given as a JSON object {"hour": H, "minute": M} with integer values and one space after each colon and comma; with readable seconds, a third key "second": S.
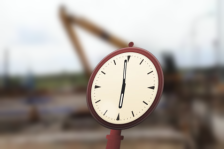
{"hour": 5, "minute": 59}
